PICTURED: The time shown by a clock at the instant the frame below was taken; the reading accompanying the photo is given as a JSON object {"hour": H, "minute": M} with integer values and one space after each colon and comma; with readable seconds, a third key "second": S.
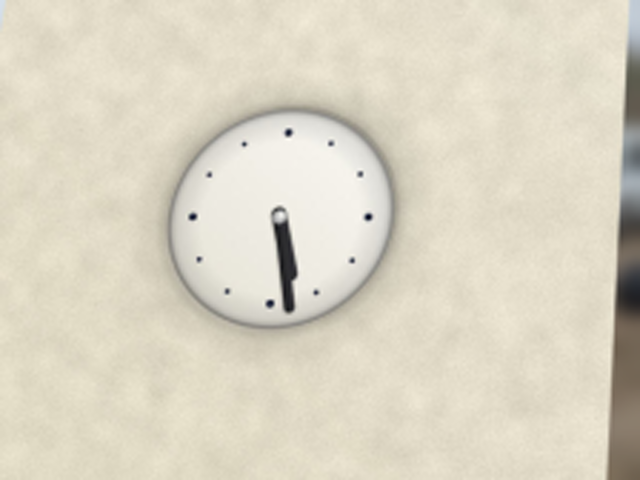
{"hour": 5, "minute": 28}
